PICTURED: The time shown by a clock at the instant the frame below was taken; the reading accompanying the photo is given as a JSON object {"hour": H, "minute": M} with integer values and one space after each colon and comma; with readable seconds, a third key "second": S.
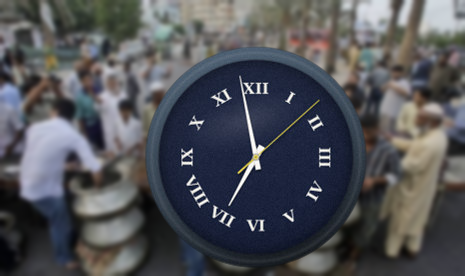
{"hour": 6, "minute": 58, "second": 8}
